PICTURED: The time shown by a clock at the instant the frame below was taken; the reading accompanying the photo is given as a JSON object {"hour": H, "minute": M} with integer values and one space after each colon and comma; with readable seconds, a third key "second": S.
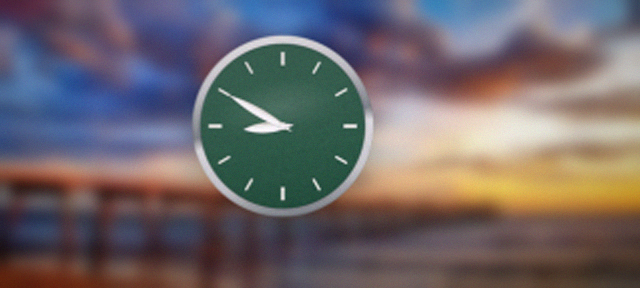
{"hour": 8, "minute": 50}
